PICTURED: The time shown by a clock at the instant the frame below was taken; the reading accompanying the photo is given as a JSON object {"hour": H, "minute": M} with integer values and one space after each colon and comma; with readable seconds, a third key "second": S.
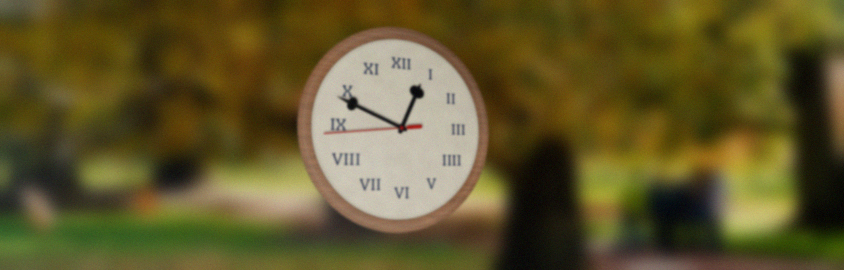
{"hour": 12, "minute": 48, "second": 44}
